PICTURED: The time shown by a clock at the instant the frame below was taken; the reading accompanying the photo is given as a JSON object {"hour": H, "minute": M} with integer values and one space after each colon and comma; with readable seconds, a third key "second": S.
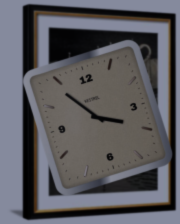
{"hour": 3, "minute": 54}
